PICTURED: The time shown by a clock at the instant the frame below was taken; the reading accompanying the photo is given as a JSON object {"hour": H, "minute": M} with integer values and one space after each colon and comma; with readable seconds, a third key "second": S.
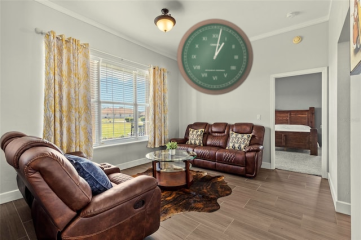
{"hour": 1, "minute": 2}
